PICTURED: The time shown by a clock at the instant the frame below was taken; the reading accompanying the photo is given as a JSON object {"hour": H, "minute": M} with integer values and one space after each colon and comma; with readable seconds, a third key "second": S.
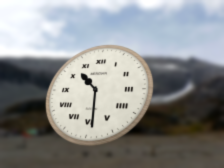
{"hour": 10, "minute": 29}
